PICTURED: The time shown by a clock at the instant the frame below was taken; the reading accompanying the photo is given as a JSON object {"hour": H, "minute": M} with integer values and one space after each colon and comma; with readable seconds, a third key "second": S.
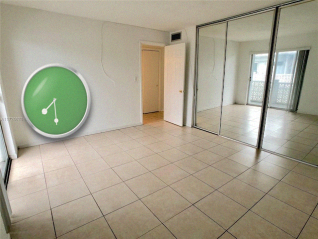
{"hour": 7, "minute": 29}
